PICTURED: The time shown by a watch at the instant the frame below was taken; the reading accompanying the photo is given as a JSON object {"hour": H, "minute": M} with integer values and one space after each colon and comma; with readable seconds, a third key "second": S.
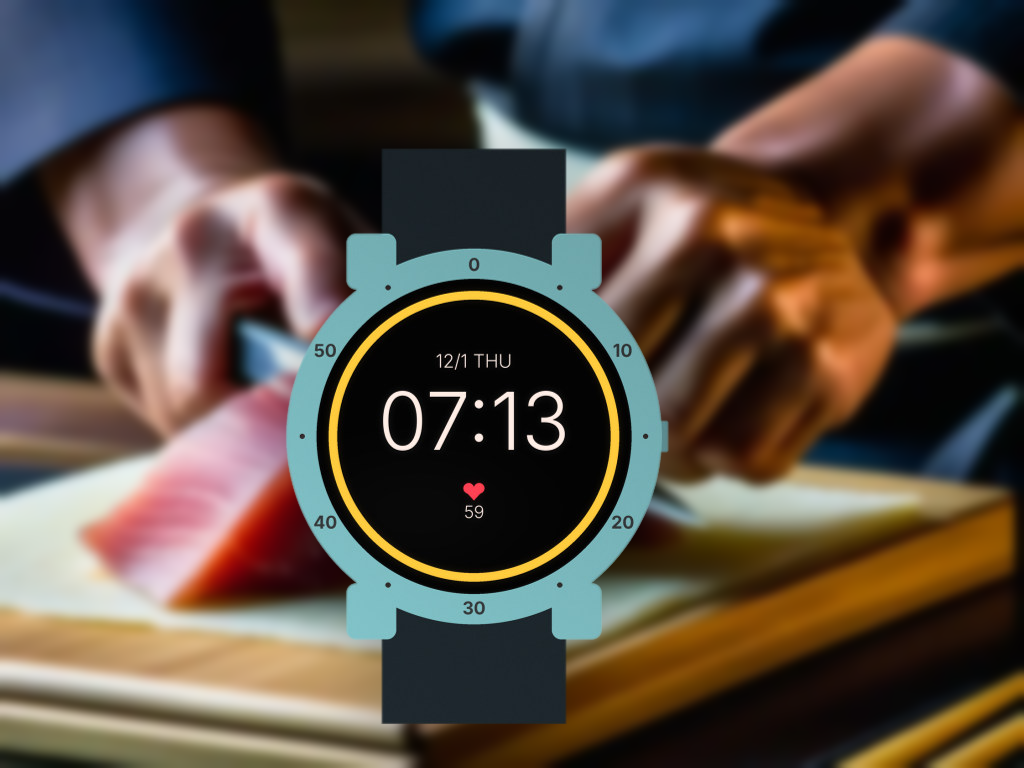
{"hour": 7, "minute": 13}
